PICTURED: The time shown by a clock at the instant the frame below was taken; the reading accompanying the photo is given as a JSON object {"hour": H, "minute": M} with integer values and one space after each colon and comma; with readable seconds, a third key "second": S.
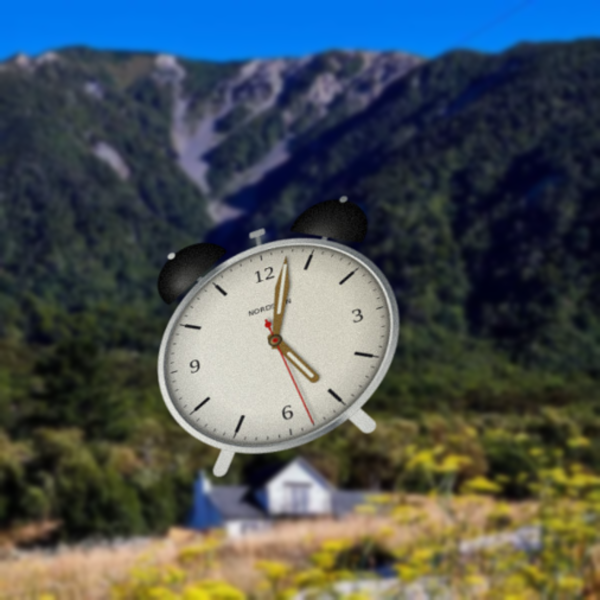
{"hour": 5, "minute": 2, "second": 28}
